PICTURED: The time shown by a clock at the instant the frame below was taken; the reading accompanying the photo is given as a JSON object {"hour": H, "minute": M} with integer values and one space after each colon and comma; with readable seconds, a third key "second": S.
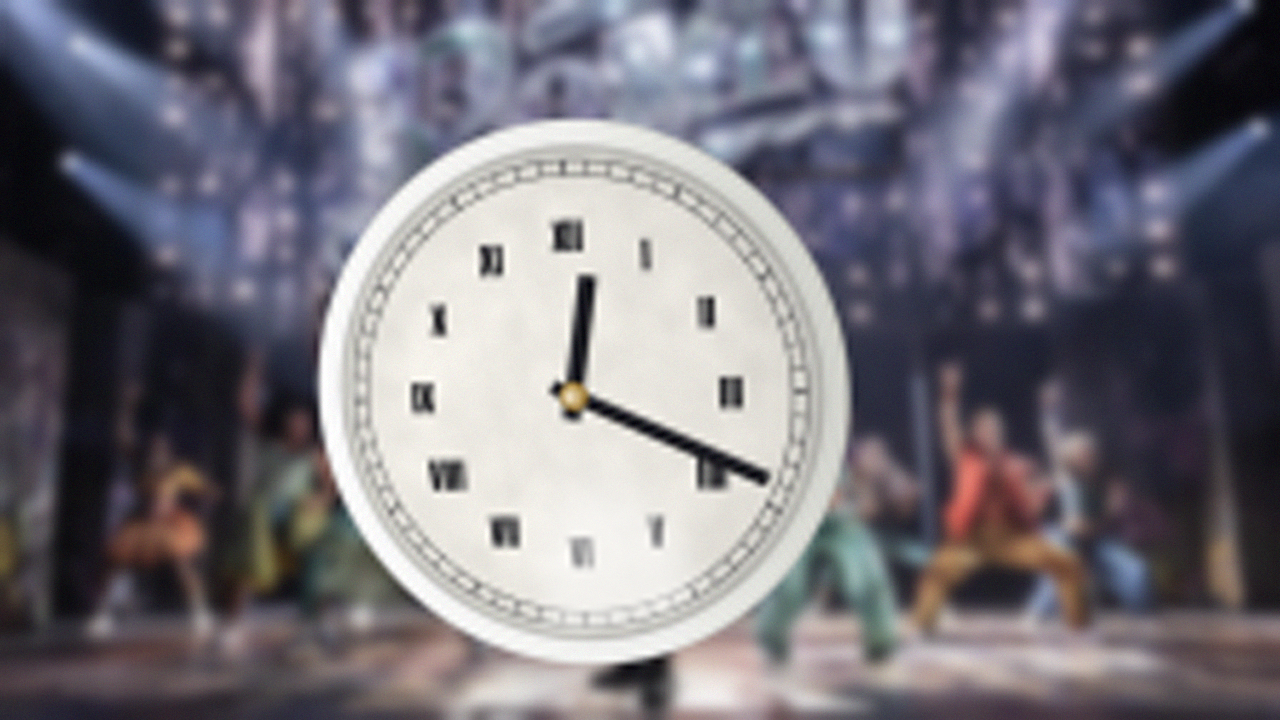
{"hour": 12, "minute": 19}
